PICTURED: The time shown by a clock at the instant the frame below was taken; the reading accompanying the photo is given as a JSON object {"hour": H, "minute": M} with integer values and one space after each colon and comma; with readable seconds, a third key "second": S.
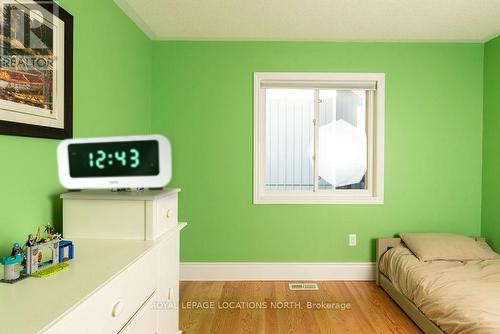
{"hour": 12, "minute": 43}
